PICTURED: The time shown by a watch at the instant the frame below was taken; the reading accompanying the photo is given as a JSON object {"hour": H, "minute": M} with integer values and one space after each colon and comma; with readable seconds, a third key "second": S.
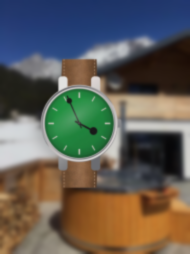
{"hour": 3, "minute": 56}
